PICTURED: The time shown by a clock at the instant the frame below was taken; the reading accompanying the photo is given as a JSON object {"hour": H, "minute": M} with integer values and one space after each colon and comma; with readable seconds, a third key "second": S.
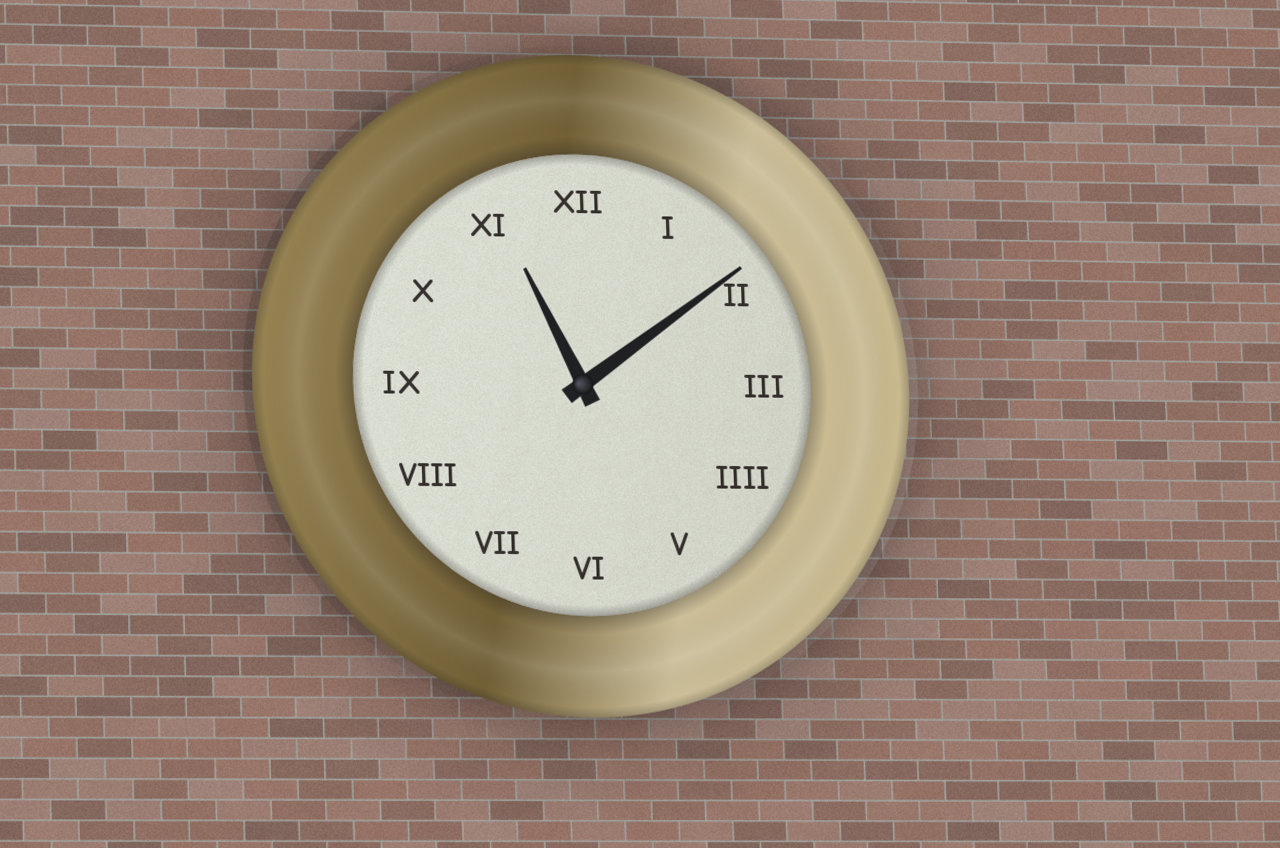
{"hour": 11, "minute": 9}
